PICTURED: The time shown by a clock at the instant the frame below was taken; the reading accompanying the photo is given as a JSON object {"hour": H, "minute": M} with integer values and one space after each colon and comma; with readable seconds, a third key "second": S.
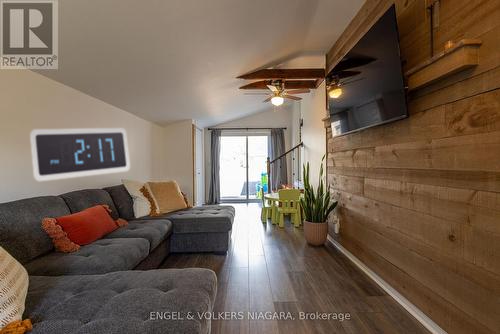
{"hour": 2, "minute": 17}
